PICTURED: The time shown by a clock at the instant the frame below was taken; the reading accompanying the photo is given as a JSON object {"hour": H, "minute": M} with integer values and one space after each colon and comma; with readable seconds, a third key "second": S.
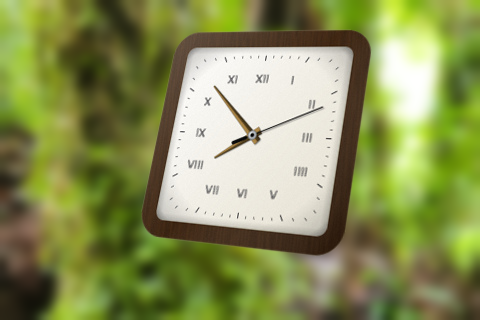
{"hour": 7, "minute": 52, "second": 11}
